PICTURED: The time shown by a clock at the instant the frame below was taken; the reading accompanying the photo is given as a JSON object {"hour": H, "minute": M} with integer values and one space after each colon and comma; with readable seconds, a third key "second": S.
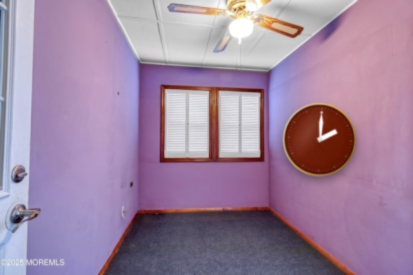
{"hour": 2, "minute": 0}
